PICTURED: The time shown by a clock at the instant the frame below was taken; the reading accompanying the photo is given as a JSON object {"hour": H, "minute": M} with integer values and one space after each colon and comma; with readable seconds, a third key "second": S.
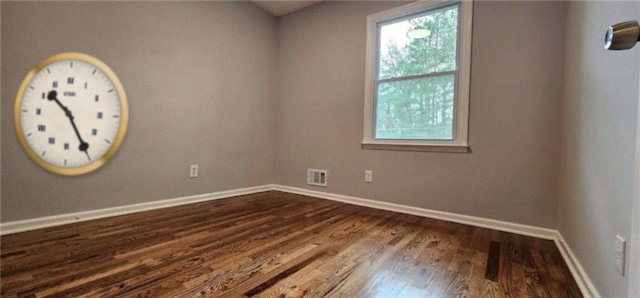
{"hour": 10, "minute": 25}
